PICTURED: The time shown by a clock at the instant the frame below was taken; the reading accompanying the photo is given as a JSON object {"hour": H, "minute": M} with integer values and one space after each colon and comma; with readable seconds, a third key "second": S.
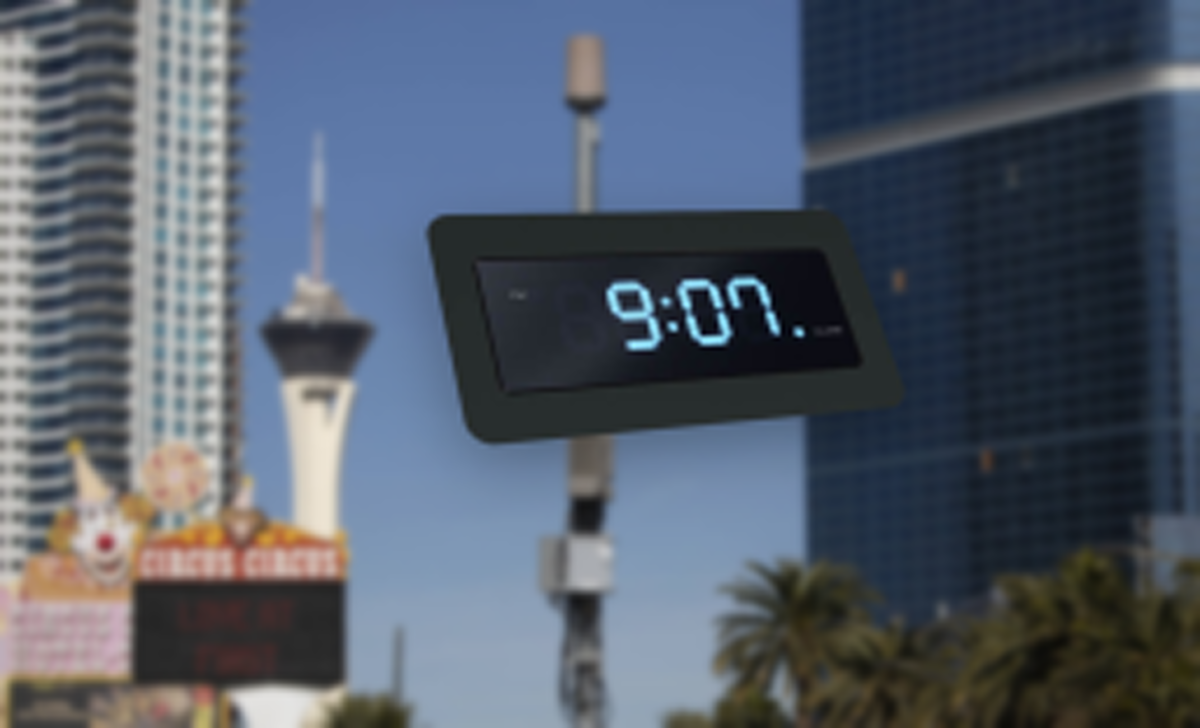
{"hour": 9, "minute": 7}
